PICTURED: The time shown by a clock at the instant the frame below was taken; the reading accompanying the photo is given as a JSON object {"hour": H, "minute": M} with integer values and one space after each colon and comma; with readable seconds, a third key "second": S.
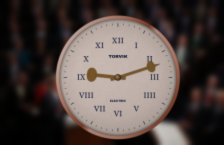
{"hour": 9, "minute": 12}
